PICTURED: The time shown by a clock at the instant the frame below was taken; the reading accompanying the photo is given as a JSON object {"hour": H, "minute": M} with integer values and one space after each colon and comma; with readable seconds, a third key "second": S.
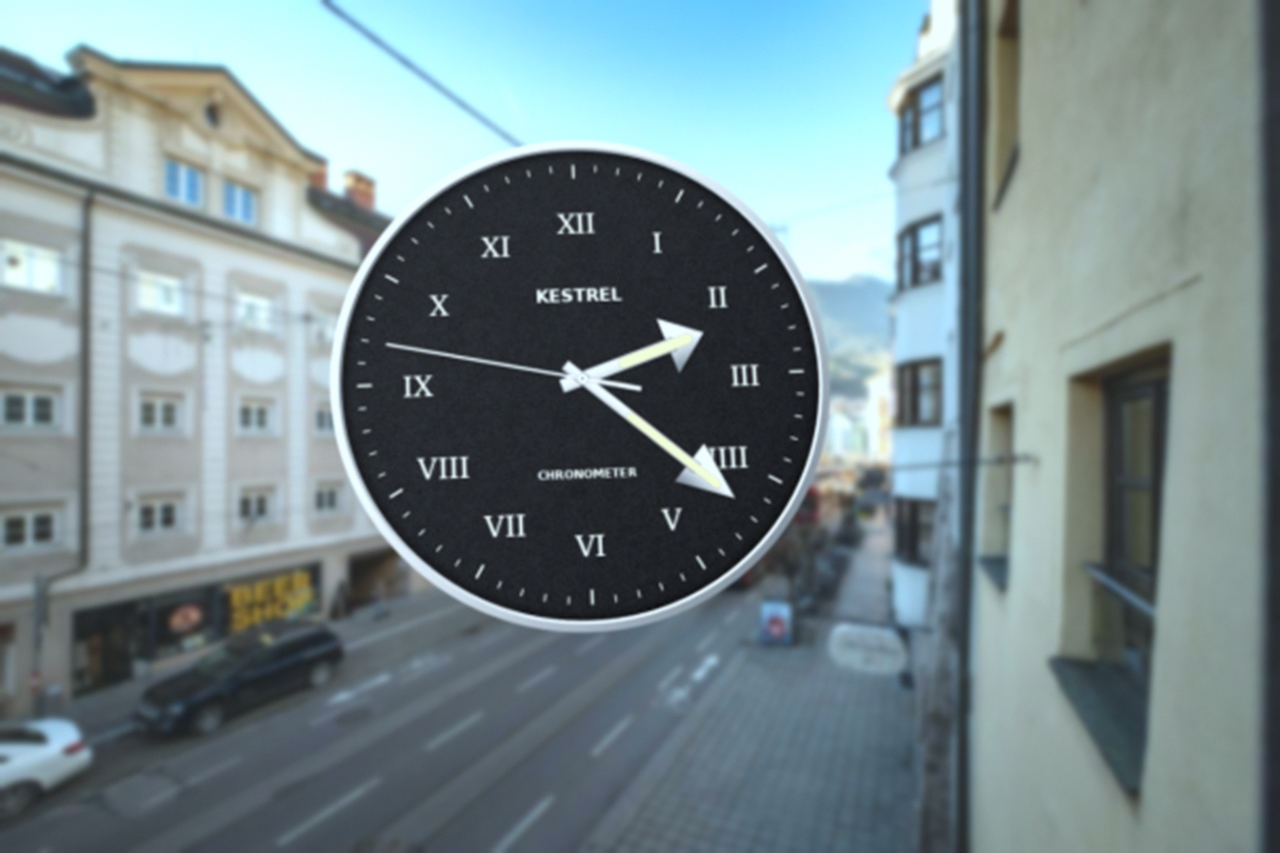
{"hour": 2, "minute": 21, "second": 47}
